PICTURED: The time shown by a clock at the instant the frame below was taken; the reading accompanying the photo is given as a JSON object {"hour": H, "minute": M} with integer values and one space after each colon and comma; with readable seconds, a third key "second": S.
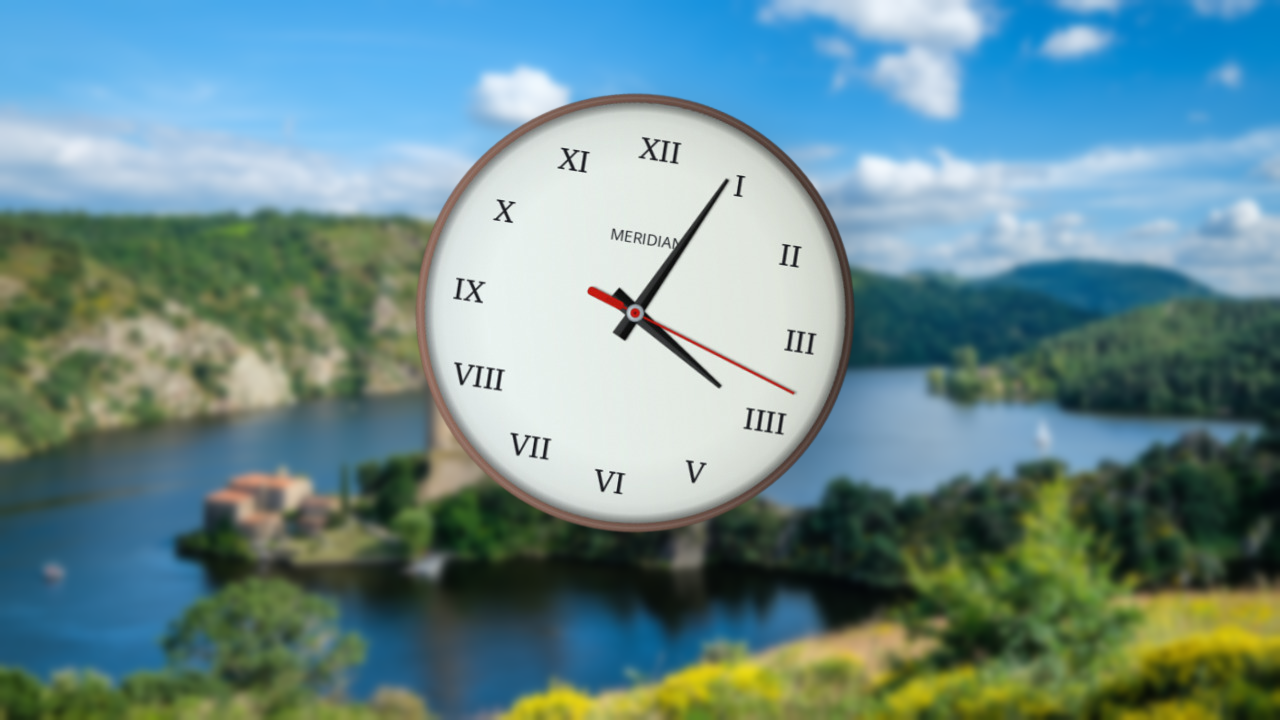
{"hour": 4, "minute": 4, "second": 18}
